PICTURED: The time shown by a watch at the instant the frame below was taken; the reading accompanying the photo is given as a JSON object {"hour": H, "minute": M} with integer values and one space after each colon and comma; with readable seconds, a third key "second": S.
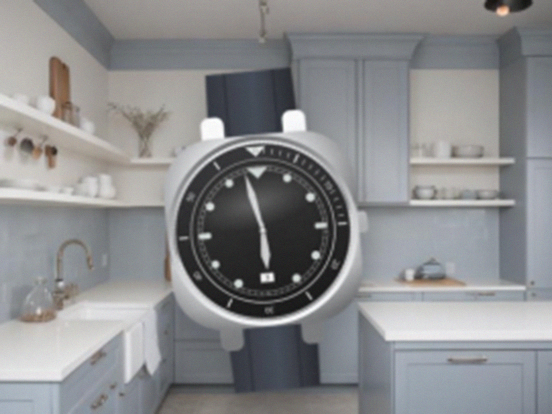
{"hour": 5, "minute": 58}
